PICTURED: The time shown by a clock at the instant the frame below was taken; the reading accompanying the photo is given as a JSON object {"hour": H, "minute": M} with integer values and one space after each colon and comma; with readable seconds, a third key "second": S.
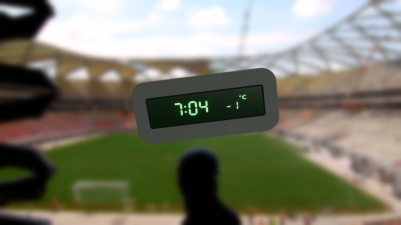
{"hour": 7, "minute": 4}
